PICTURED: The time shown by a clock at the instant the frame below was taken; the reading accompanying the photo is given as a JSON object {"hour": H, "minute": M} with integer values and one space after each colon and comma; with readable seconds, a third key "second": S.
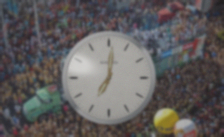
{"hour": 7, "minute": 1}
